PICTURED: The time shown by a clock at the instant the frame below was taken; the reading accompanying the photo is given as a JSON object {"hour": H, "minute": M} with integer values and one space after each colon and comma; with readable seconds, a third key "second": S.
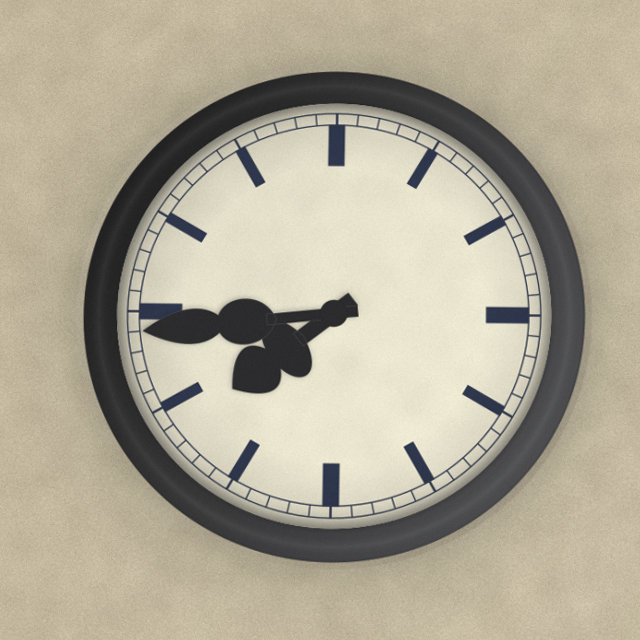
{"hour": 7, "minute": 44}
